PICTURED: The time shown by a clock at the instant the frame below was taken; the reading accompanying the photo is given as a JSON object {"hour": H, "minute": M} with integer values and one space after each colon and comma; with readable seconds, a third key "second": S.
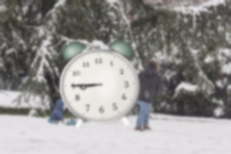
{"hour": 8, "minute": 45}
